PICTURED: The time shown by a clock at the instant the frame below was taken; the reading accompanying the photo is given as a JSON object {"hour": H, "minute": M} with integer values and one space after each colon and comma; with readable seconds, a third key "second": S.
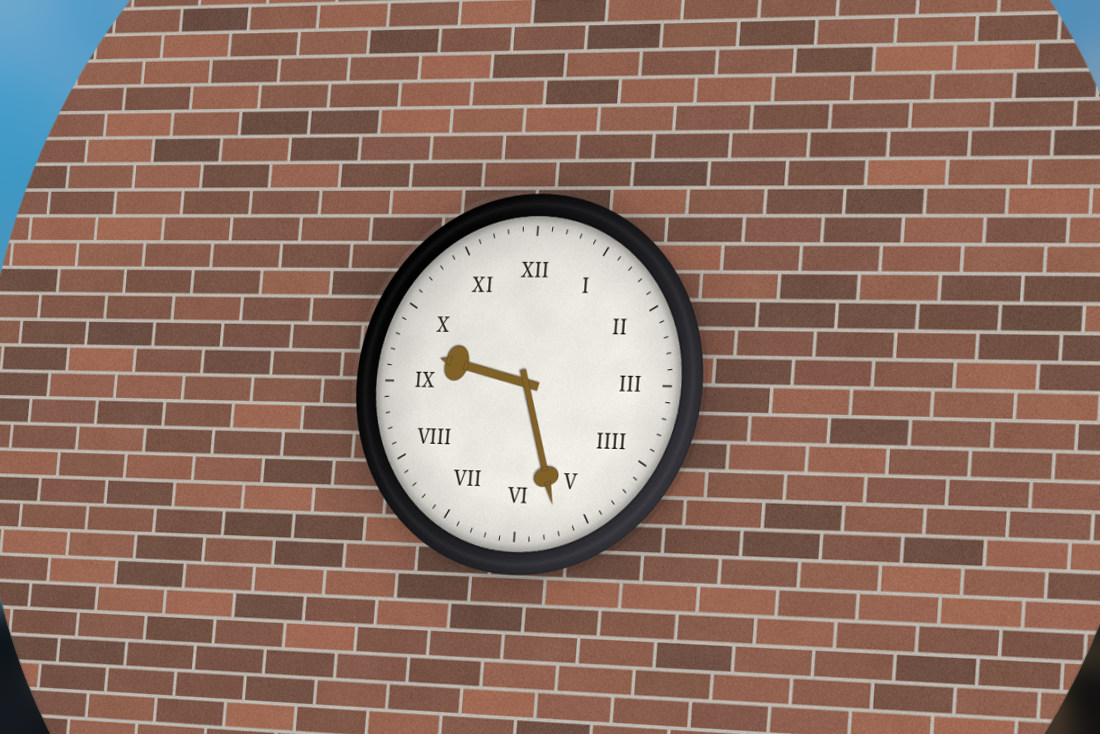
{"hour": 9, "minute": 27}
